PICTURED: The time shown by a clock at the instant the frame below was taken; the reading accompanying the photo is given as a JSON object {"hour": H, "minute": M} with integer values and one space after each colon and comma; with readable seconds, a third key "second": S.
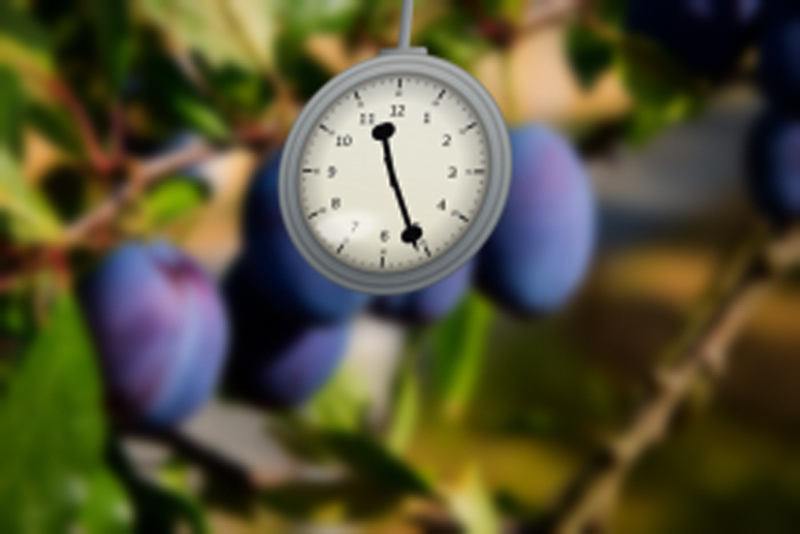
{"hour": 11, "minute": 26}
